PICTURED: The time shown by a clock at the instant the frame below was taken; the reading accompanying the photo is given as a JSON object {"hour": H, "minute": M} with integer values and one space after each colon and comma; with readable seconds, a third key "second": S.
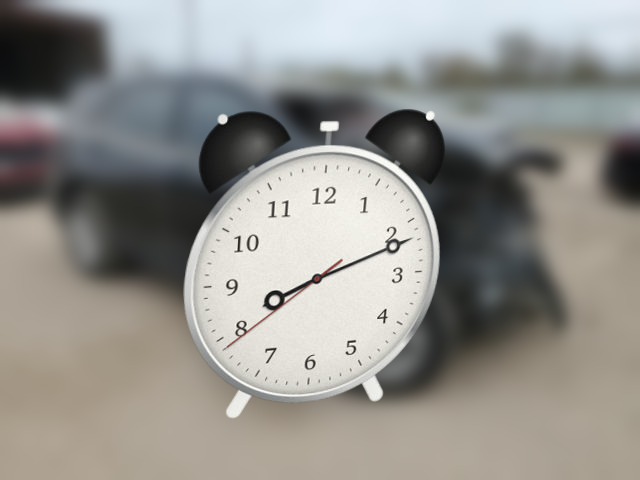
{"hour": 8, "minute": 11, "second": 39}
